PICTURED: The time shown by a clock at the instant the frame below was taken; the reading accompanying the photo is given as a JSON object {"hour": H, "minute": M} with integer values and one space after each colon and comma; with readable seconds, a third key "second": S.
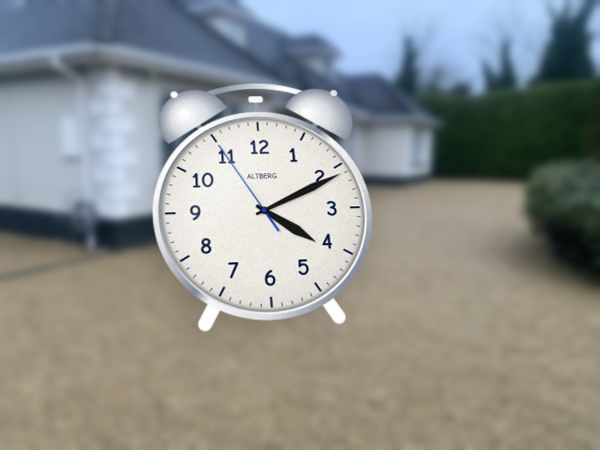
{"hour": 4, "minute": 10, "second": 55}
